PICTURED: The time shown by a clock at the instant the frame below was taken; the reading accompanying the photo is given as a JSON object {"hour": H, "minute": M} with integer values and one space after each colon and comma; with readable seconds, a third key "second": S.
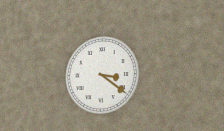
{"hour": 3, "minute": 21}
